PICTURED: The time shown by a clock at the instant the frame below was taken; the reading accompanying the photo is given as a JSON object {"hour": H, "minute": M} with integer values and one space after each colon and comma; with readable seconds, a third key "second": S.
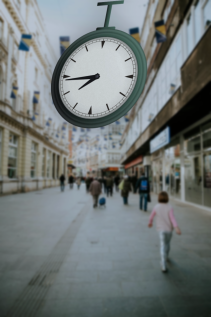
{"hour": 7, "minute": 44}
